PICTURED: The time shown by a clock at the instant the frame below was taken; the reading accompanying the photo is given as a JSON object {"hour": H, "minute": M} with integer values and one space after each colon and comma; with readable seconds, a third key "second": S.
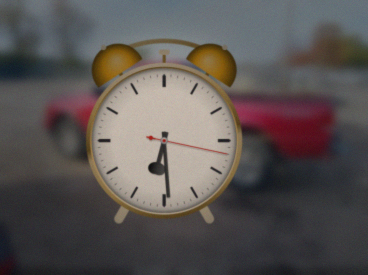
{"hour": 6, "minute": 29, "second": 17}
